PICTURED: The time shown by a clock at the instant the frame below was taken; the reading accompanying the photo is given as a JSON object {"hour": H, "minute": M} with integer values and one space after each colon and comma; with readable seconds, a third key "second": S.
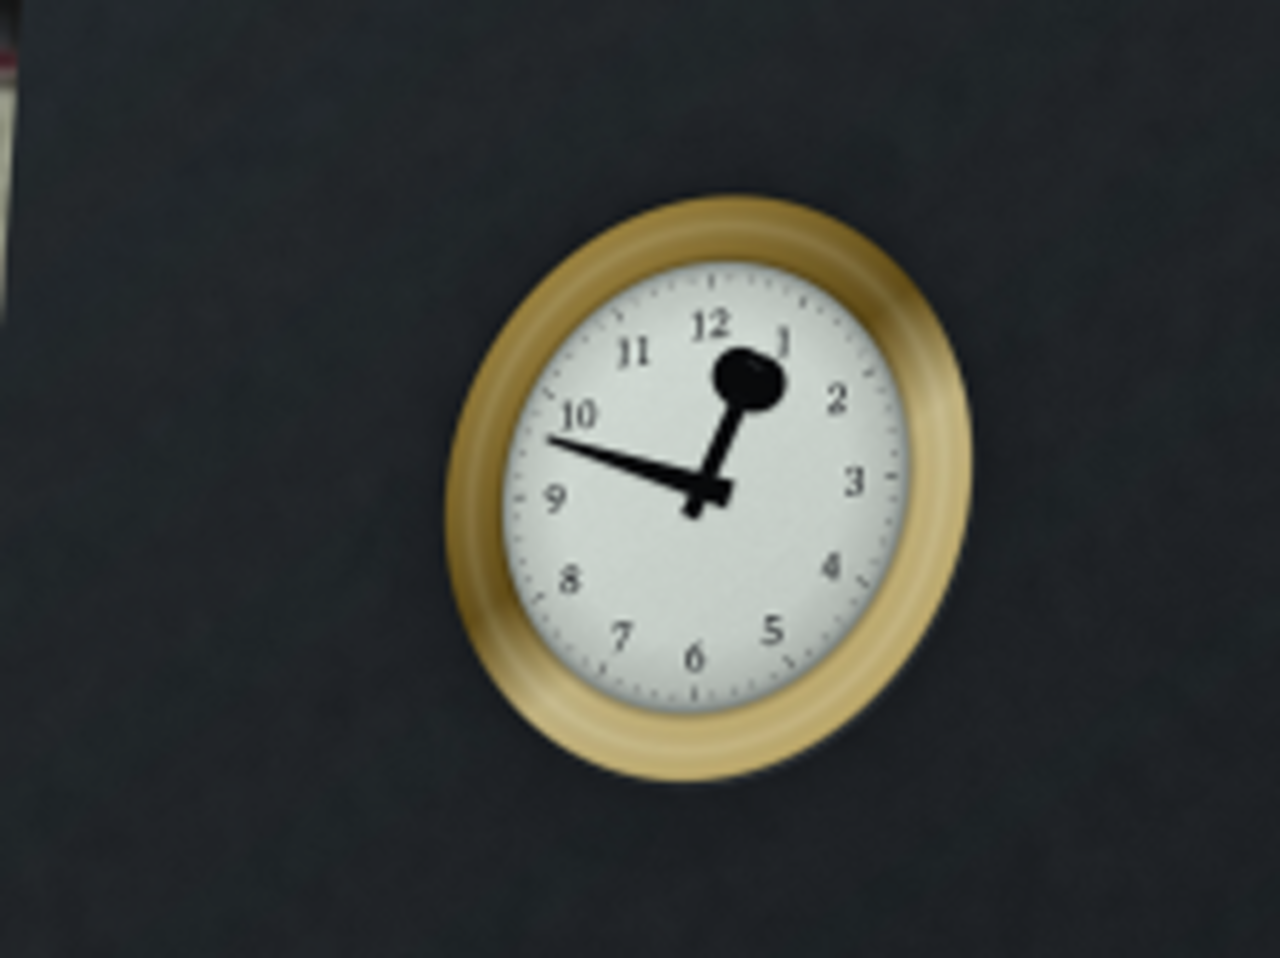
{"hour": 12, "minute": 48}
